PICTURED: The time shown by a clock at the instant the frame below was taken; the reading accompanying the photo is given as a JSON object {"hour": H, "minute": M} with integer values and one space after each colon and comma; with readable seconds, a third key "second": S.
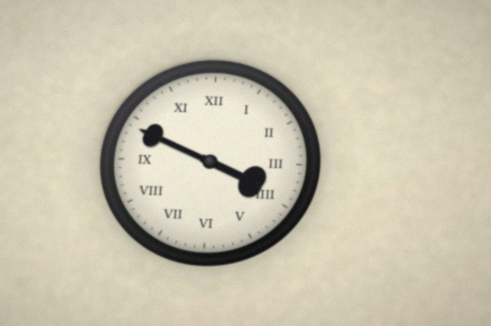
{"hour": 3, "minute": 49}
